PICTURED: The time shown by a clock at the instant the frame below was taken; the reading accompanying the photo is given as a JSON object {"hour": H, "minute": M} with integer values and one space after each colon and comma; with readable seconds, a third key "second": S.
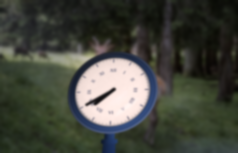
{"hour": 7, "minute": 40}
